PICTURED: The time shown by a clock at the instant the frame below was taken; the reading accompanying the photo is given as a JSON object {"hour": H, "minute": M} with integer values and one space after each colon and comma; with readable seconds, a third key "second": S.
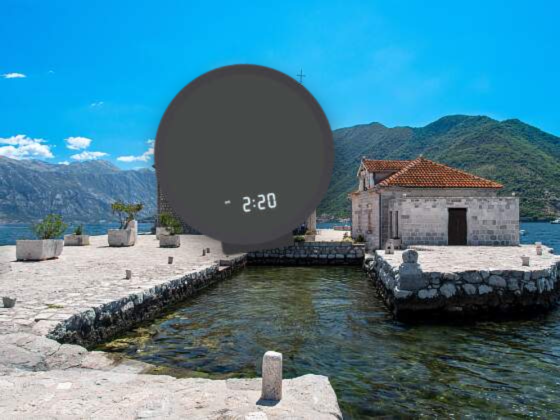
{"hour": 2, "minute": 20}
